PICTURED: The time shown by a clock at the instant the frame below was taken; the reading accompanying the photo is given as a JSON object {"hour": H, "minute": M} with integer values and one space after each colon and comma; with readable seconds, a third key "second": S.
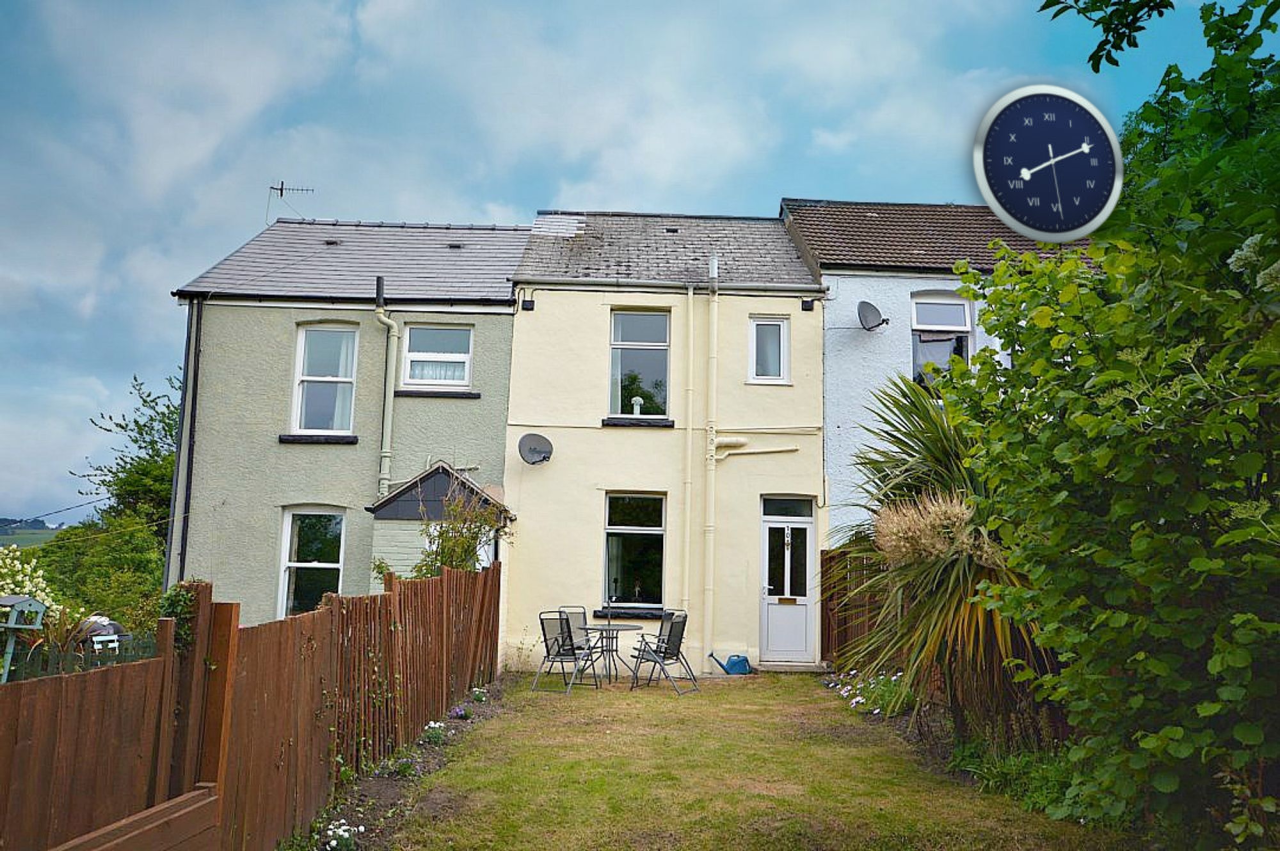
{"hour": 8, "minute": 11, "second": 29}
